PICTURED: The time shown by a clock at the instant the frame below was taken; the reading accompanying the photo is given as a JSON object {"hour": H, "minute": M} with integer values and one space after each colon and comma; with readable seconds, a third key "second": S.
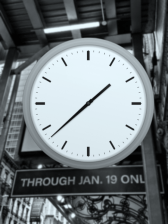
{"hour": 1, "minute": 38}
